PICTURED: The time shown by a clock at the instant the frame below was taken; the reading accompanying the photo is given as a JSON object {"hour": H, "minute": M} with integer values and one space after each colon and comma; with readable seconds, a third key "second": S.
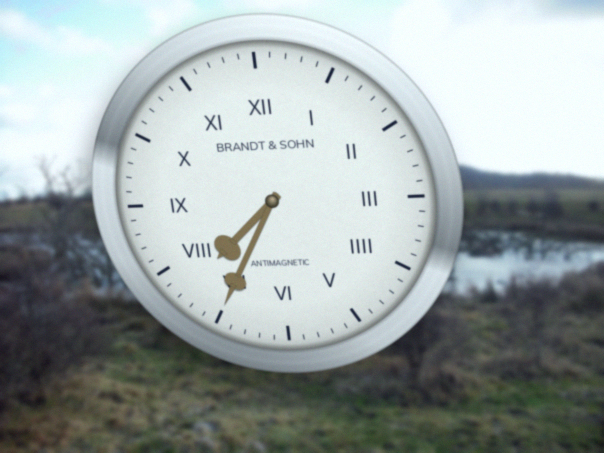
{"hour": 7, "minute": 35}
